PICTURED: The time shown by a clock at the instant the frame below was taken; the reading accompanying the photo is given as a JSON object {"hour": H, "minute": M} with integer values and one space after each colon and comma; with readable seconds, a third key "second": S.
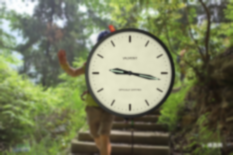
{"hour": 9, "minute": 17}
